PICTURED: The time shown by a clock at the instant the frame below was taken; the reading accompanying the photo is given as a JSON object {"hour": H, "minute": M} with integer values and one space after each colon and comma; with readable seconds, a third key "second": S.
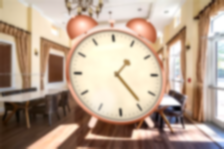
{"hour": 1, "minute": 24}
